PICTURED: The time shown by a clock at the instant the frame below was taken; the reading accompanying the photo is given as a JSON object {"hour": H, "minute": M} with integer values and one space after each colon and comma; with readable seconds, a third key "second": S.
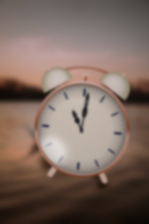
{"hour": 11, "minute": 1}
